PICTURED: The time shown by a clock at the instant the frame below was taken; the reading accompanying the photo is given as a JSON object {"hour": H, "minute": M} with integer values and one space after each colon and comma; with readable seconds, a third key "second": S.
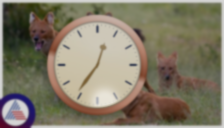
{"hour": 12, "minute": 36}
